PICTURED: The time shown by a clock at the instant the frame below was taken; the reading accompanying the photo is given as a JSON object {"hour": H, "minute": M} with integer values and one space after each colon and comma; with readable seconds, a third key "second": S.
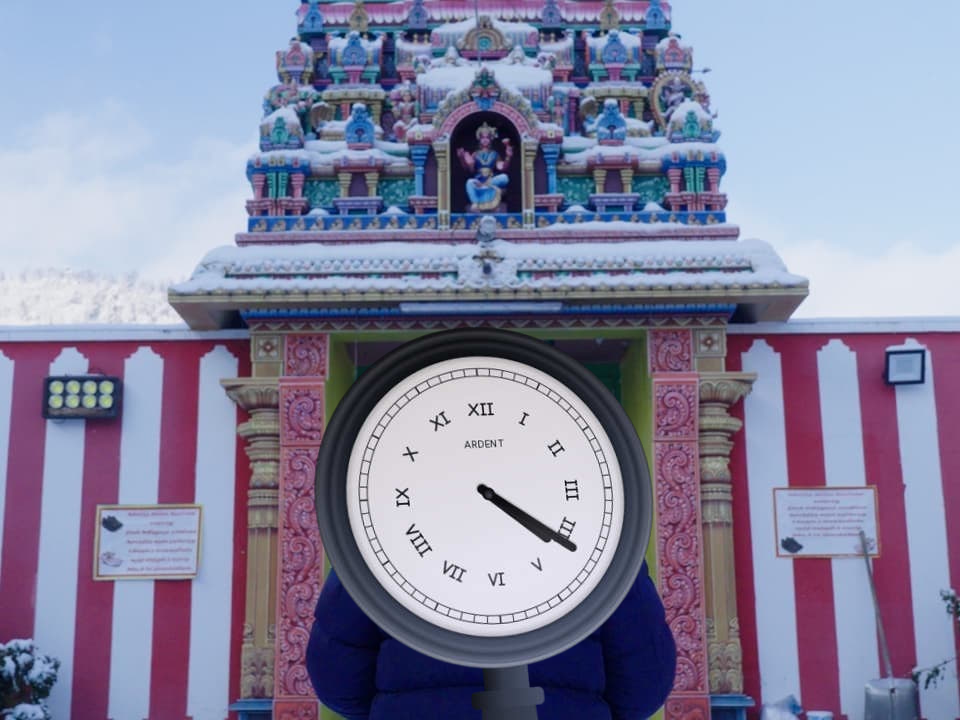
{"hour": 4, "minute": 21}
